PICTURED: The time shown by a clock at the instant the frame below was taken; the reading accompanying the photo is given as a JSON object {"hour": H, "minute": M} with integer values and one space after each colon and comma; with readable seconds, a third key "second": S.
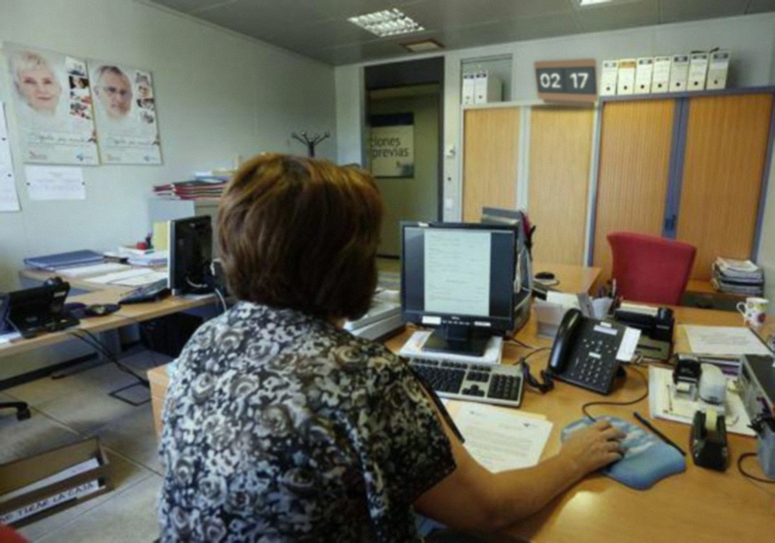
{"hour": 2, "minute": 17}
